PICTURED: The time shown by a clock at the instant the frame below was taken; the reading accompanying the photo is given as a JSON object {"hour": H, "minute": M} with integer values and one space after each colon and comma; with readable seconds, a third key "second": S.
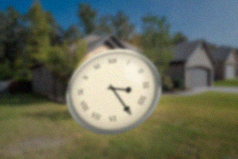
{"hour": 3, "minute": 25}
